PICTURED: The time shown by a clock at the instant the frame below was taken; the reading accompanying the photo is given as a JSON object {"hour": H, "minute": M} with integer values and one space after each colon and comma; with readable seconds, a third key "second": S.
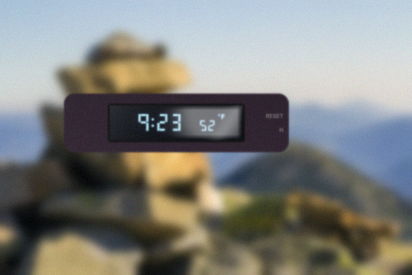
{"hour": 9, "minute": 23}
